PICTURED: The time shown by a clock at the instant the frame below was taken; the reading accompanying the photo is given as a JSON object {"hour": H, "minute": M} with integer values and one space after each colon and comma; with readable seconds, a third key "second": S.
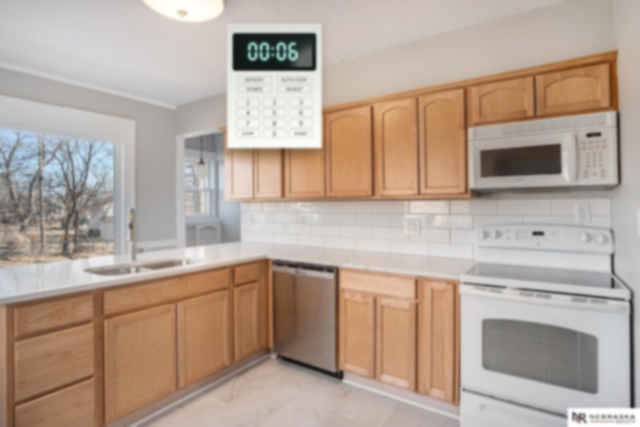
{"hour": 0, "minute": 6}
